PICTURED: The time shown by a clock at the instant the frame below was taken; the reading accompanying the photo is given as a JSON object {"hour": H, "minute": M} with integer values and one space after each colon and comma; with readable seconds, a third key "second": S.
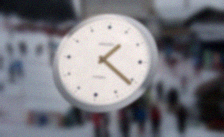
{"hour": 1, "minute": 21}
